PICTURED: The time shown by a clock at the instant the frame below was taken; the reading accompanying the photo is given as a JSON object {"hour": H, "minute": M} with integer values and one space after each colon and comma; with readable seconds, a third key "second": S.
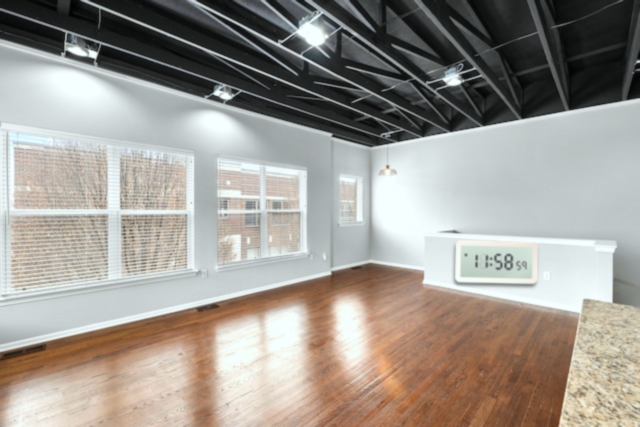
{"hour": 11, "minute": 58}
